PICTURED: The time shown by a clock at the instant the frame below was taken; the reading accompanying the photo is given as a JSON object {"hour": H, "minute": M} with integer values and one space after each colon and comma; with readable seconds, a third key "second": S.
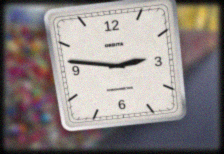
{"hour": 2, "minute": 47}
